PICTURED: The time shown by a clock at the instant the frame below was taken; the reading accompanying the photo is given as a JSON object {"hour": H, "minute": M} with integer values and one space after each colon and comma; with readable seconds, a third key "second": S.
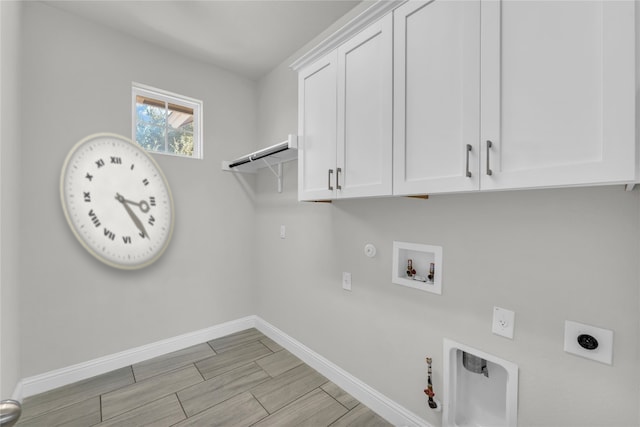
{"hour": 3, "minute": 24}
